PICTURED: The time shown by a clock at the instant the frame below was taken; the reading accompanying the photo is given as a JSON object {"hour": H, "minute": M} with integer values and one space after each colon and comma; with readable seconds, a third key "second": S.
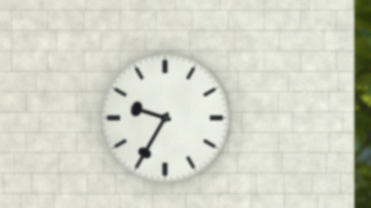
{"hour": 9, "minute": 35}
